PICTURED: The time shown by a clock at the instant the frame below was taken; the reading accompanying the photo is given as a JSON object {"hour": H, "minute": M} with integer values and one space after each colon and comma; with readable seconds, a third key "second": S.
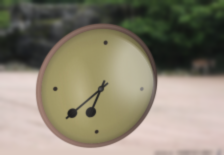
{"hour": 6, "minute": 38}
